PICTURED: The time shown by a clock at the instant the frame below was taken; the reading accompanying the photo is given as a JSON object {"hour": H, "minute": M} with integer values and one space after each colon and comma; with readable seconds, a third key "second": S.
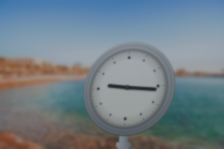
{"hour": 9, "minute": 16}
